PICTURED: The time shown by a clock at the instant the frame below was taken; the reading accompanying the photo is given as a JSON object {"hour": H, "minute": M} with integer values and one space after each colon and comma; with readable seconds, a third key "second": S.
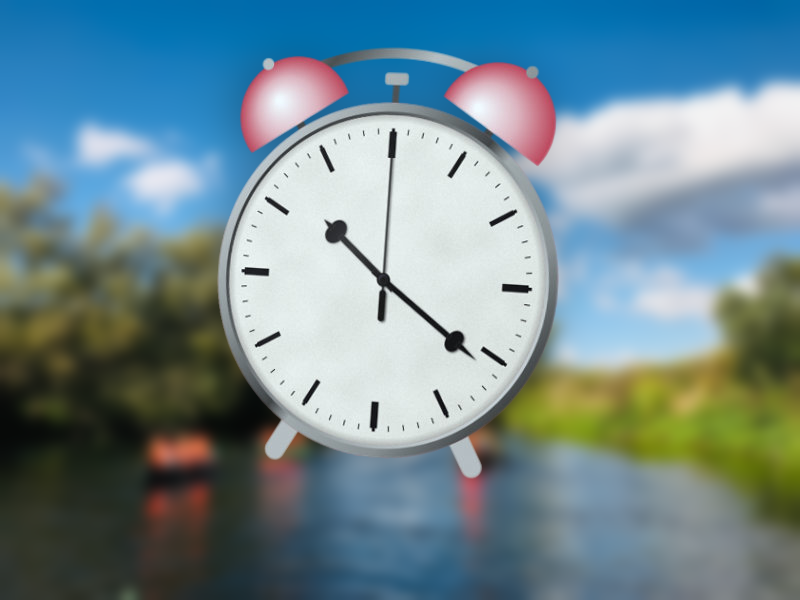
{"hour": 10, "minute": 21, "second": 0}
